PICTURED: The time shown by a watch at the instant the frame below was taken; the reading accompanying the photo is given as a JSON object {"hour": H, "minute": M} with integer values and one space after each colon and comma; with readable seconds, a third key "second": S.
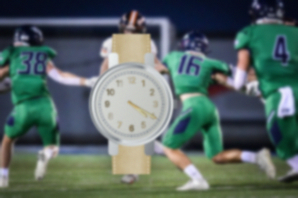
{"hour": 4, "minute": 20}
